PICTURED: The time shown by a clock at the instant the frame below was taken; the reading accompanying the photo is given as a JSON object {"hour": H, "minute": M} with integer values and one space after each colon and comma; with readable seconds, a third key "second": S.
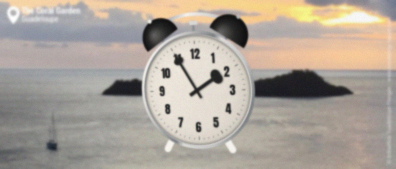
{"hour": 1, "minute": 55}
